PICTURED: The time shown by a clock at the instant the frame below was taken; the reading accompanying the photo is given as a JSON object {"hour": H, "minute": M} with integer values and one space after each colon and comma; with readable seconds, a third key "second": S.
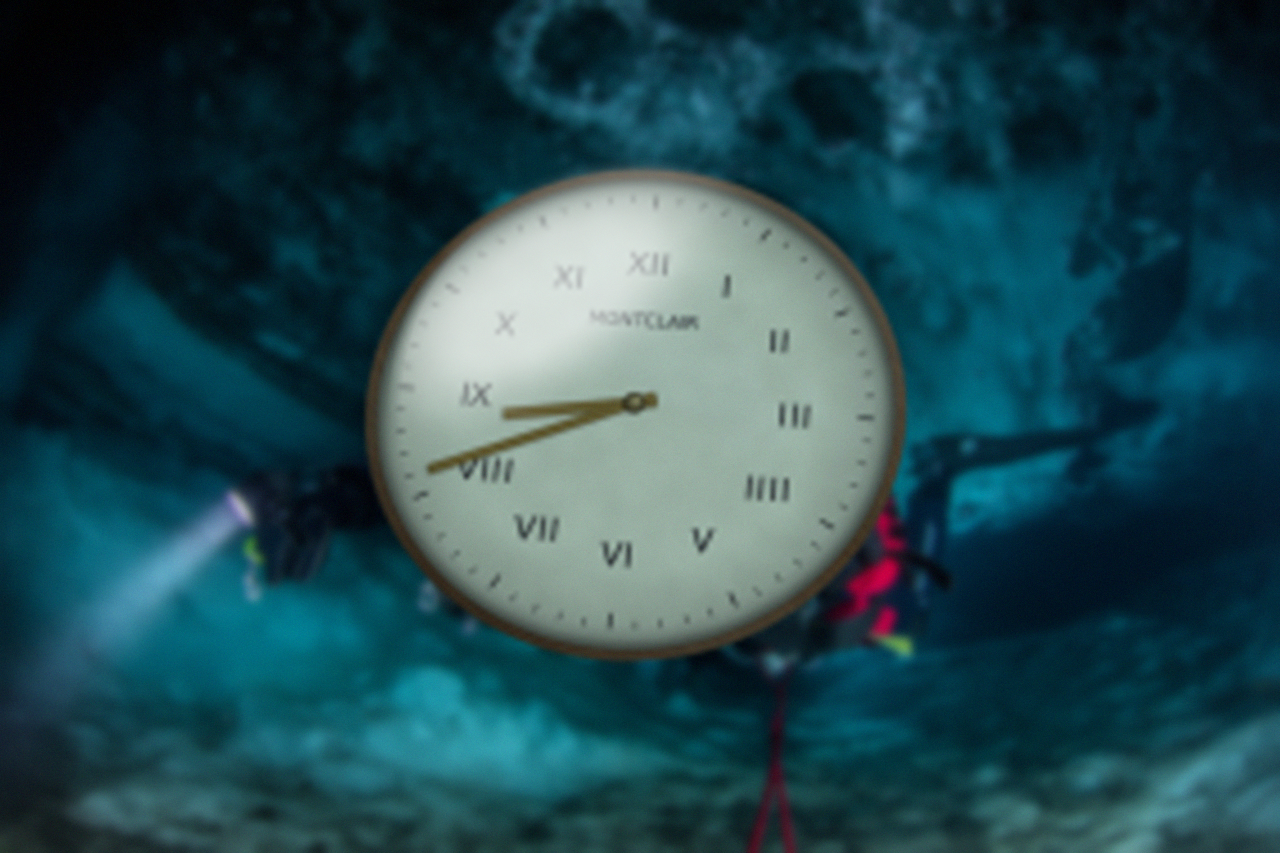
{"hour": 8, "minute": 41}
